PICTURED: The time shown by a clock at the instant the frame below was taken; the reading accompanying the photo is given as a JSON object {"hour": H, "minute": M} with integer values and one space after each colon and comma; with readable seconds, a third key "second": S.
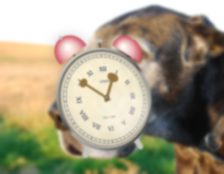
{"hour": 12, "minute": 51}
